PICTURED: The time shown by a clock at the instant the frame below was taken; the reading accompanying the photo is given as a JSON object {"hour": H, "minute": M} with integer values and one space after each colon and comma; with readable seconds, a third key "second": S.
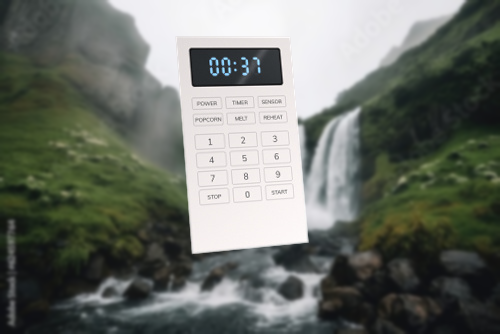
{"hour": 0, "minute": 37}
